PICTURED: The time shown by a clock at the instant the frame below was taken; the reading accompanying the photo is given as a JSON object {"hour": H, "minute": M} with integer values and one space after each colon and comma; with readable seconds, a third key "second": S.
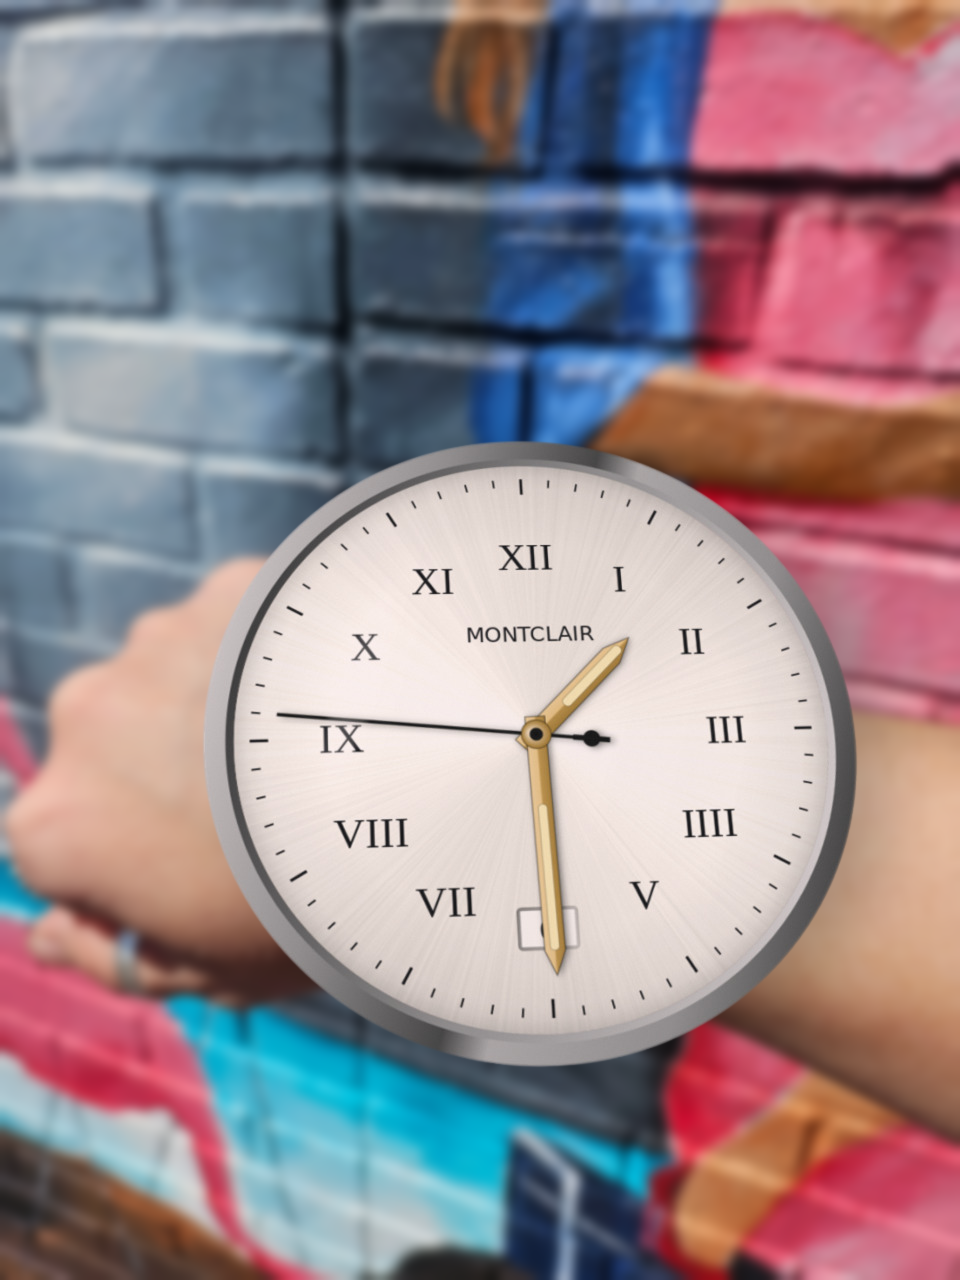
{"hour": 1, "minute": 29, "second": 46}
